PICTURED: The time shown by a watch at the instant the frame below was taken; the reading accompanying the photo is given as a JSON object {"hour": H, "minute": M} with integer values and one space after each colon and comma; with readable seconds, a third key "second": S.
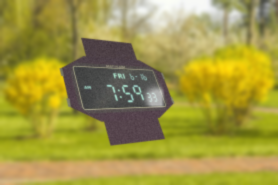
{"hour": 7, "minute": 59}
